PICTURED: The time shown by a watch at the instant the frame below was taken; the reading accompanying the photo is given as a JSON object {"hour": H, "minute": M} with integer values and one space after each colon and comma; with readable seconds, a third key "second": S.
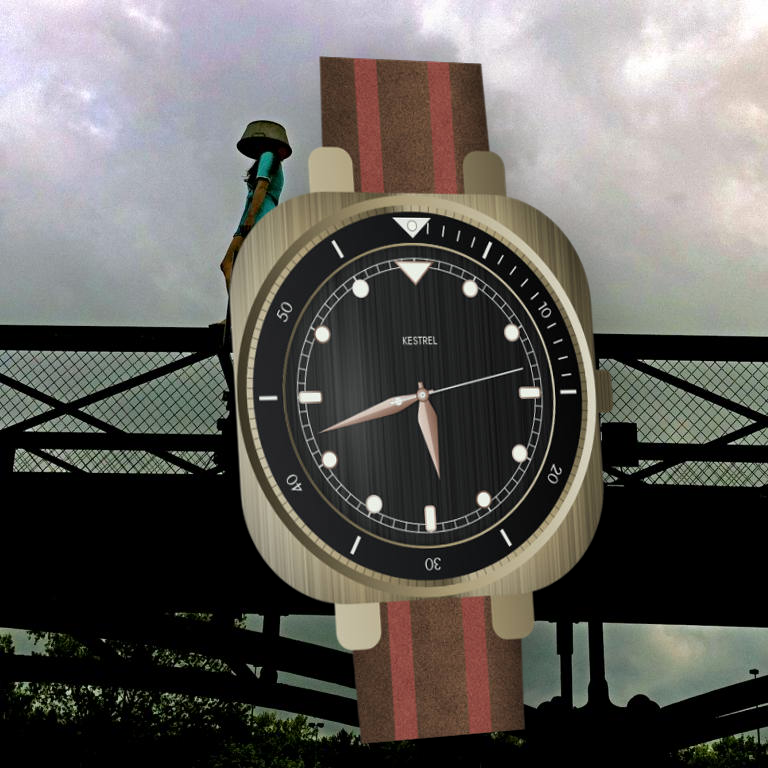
{"hour": 5, "minute": 42, "second": 13}
